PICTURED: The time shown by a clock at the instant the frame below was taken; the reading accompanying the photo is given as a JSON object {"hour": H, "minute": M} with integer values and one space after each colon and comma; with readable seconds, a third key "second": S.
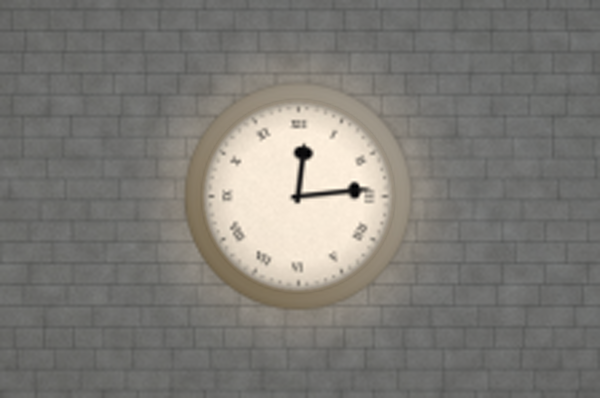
{"hour": 12, "minute": 14}
